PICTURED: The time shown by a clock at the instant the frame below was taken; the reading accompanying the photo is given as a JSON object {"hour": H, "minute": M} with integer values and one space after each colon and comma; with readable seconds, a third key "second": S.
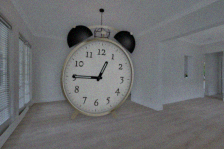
{"hour": 12, "minute": 45}
